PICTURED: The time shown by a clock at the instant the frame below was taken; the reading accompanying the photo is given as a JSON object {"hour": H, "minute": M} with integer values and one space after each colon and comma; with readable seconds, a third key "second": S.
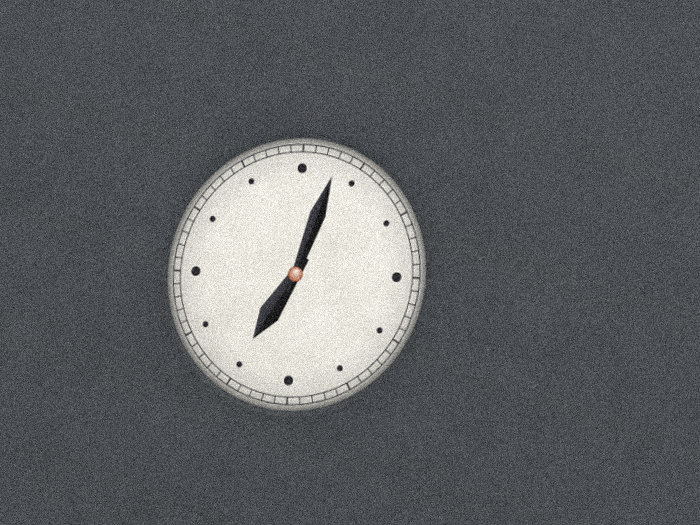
{"hour": 7, "minute": 3}
